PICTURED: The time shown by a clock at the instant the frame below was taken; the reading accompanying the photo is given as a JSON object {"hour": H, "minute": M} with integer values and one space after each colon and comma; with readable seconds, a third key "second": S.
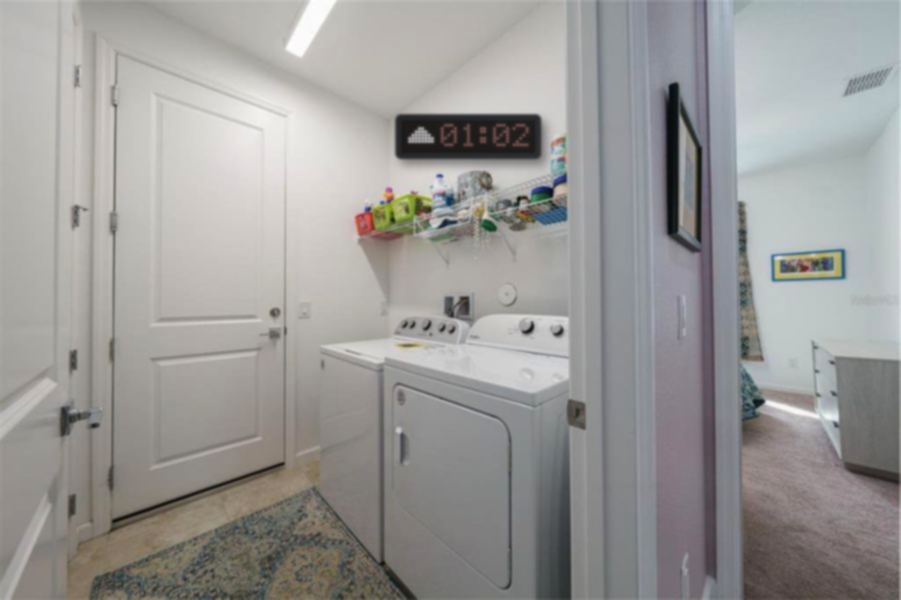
{"hour": 1, "minute": 2}
